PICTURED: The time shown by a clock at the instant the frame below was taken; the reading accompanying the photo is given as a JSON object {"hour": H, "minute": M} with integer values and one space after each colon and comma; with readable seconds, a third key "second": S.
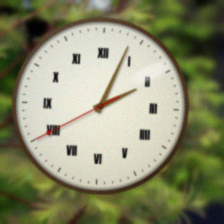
{"hour": 2, "minute": 3, "second": 40}
